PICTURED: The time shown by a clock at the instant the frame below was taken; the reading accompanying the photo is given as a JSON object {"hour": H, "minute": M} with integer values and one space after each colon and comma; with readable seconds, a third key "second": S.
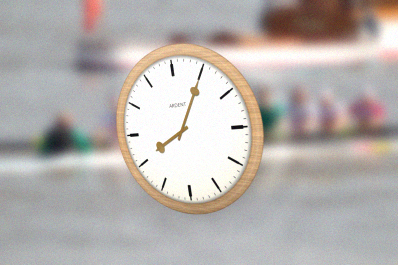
{"hour": 8, "minute": 5}
